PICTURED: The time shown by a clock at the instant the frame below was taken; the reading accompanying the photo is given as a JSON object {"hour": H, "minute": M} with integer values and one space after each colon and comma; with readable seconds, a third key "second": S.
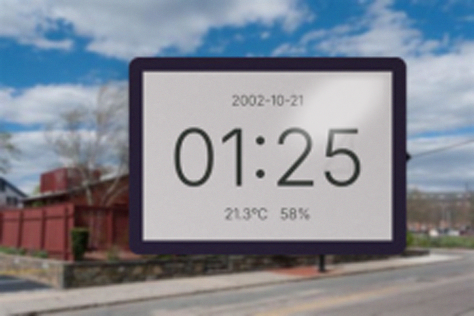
{"hour": 1, "minute": 25}
